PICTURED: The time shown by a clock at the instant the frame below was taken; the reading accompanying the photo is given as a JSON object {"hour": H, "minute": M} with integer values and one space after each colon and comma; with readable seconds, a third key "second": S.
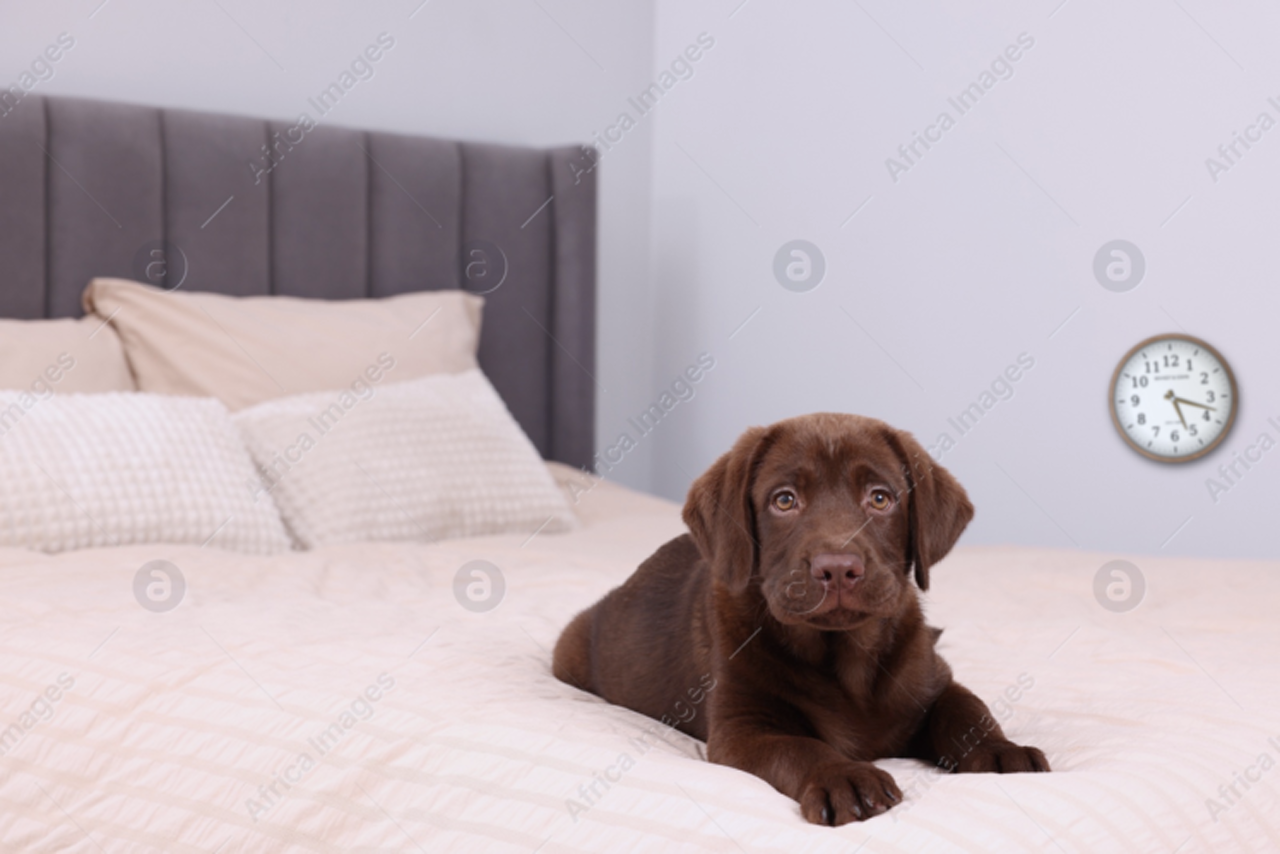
{"hour": 5, "minute": 18}
